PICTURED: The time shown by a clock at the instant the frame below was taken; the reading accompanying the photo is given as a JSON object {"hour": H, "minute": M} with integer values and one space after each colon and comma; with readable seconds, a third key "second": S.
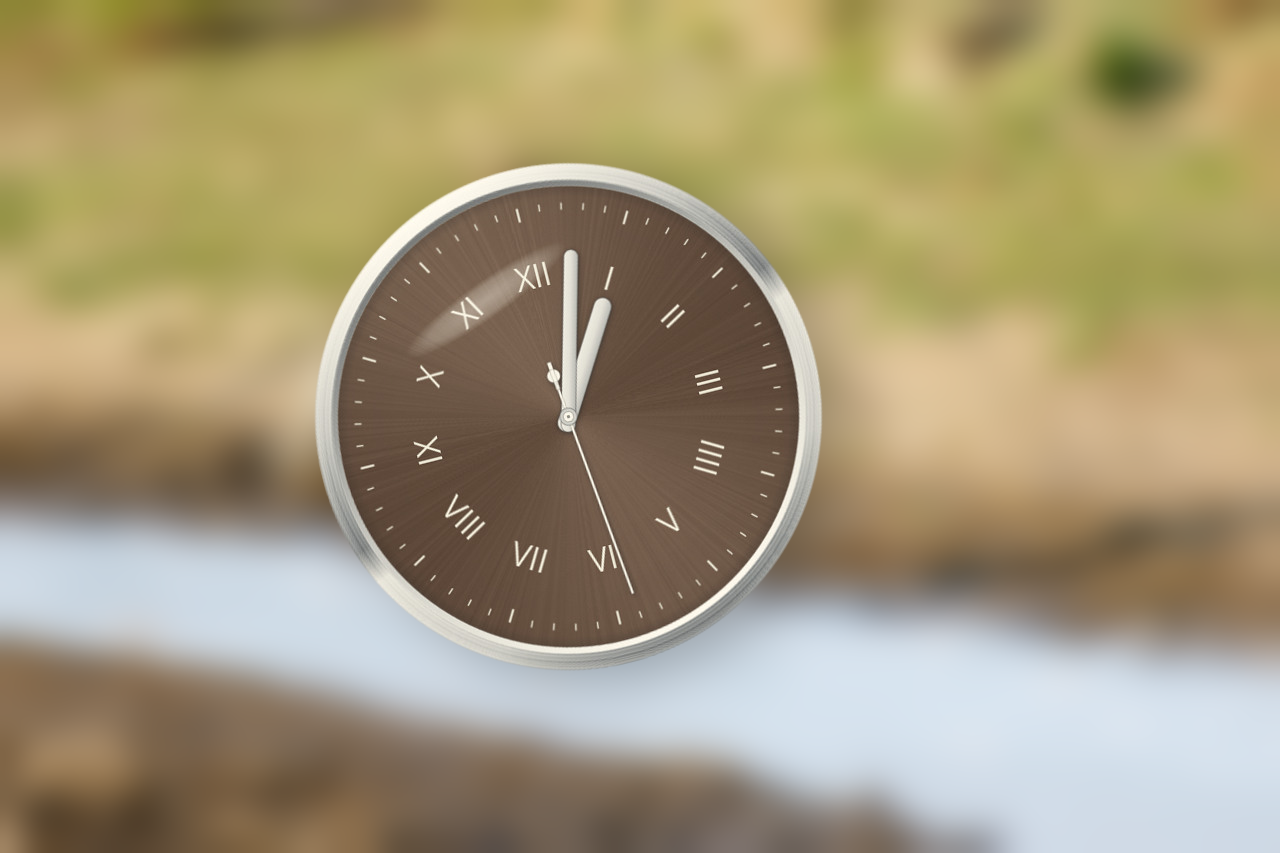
{"hour": 1, "minute": 2, "second": 29}
